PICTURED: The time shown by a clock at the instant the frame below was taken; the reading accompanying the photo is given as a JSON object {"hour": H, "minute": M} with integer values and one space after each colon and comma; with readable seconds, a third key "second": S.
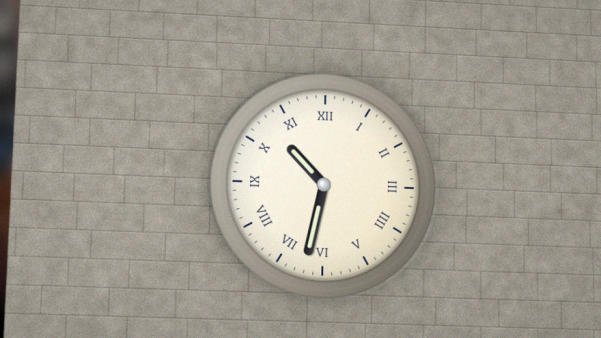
{"hour": 10, "minute": 32}
